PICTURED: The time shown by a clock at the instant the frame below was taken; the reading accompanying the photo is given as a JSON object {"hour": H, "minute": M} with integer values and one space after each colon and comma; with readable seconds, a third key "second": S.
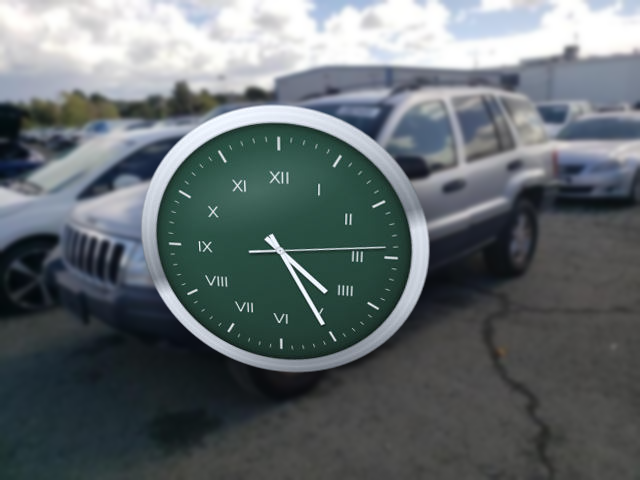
{"hour": 4, "minute": 25, "second": 14}
